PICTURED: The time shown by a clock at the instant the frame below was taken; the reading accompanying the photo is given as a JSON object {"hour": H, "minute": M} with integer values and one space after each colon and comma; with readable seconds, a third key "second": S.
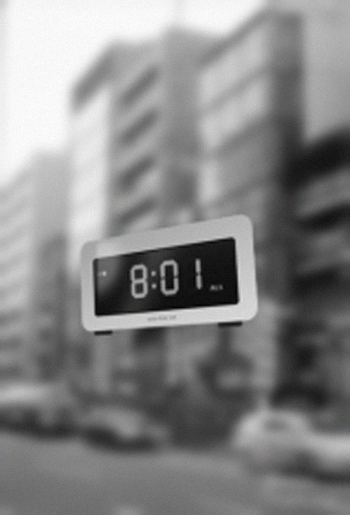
{"hour": 8, "minute": 1}
